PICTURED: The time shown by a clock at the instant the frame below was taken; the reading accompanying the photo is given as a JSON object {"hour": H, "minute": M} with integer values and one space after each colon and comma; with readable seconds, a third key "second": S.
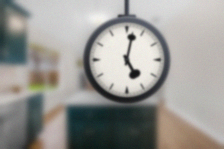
{"hour": 5, "minute": 2}
